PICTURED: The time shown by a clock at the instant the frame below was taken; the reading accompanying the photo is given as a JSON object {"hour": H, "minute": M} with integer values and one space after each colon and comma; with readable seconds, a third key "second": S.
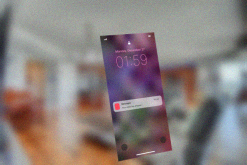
{"hour": 1, "minute": 59}
